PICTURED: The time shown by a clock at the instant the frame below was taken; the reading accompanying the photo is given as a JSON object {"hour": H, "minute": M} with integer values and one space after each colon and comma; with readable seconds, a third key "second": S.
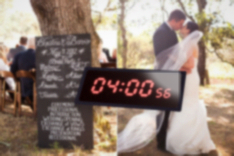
{"hour": 4, "minute": 0}
